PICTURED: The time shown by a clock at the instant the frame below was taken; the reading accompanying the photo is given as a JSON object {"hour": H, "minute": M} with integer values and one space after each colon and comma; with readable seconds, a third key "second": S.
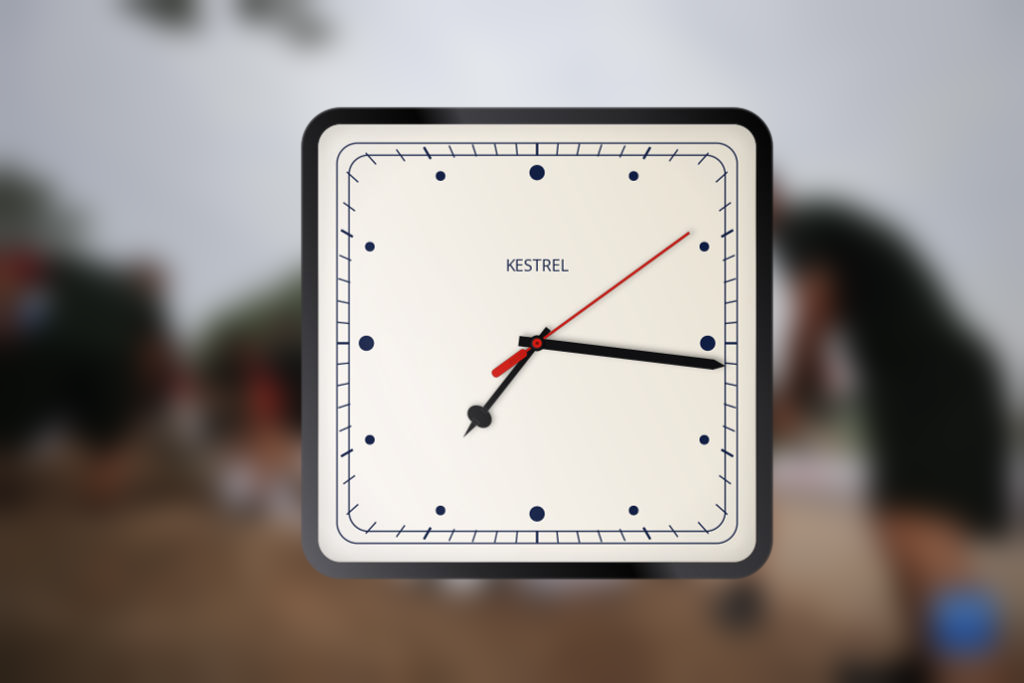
{"hour": 7, "minute": 16, "second": 9}
